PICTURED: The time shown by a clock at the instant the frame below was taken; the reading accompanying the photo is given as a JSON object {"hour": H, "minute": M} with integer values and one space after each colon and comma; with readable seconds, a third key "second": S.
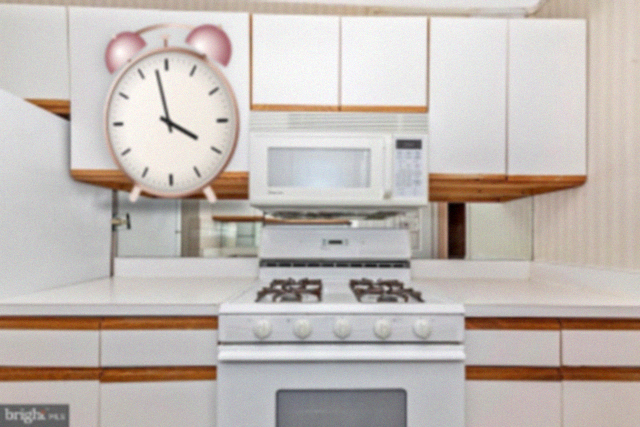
{"hour": 3, "minute": 58}
